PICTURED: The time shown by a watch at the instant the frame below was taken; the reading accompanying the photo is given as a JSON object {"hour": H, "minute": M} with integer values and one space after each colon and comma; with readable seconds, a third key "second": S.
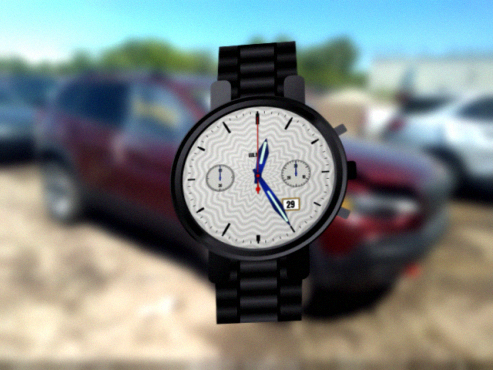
{"hour": 12, "minute": 25}
